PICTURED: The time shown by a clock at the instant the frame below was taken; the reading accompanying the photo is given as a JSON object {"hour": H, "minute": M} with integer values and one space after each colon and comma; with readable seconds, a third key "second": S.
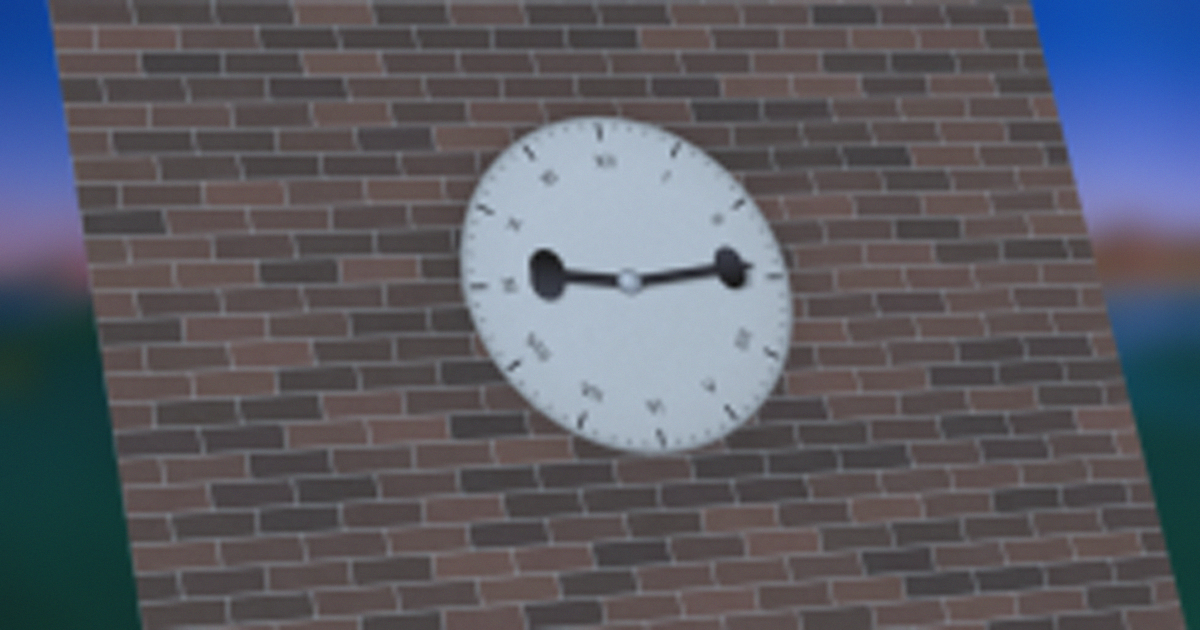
{"hour": 9, "minute": 14}
